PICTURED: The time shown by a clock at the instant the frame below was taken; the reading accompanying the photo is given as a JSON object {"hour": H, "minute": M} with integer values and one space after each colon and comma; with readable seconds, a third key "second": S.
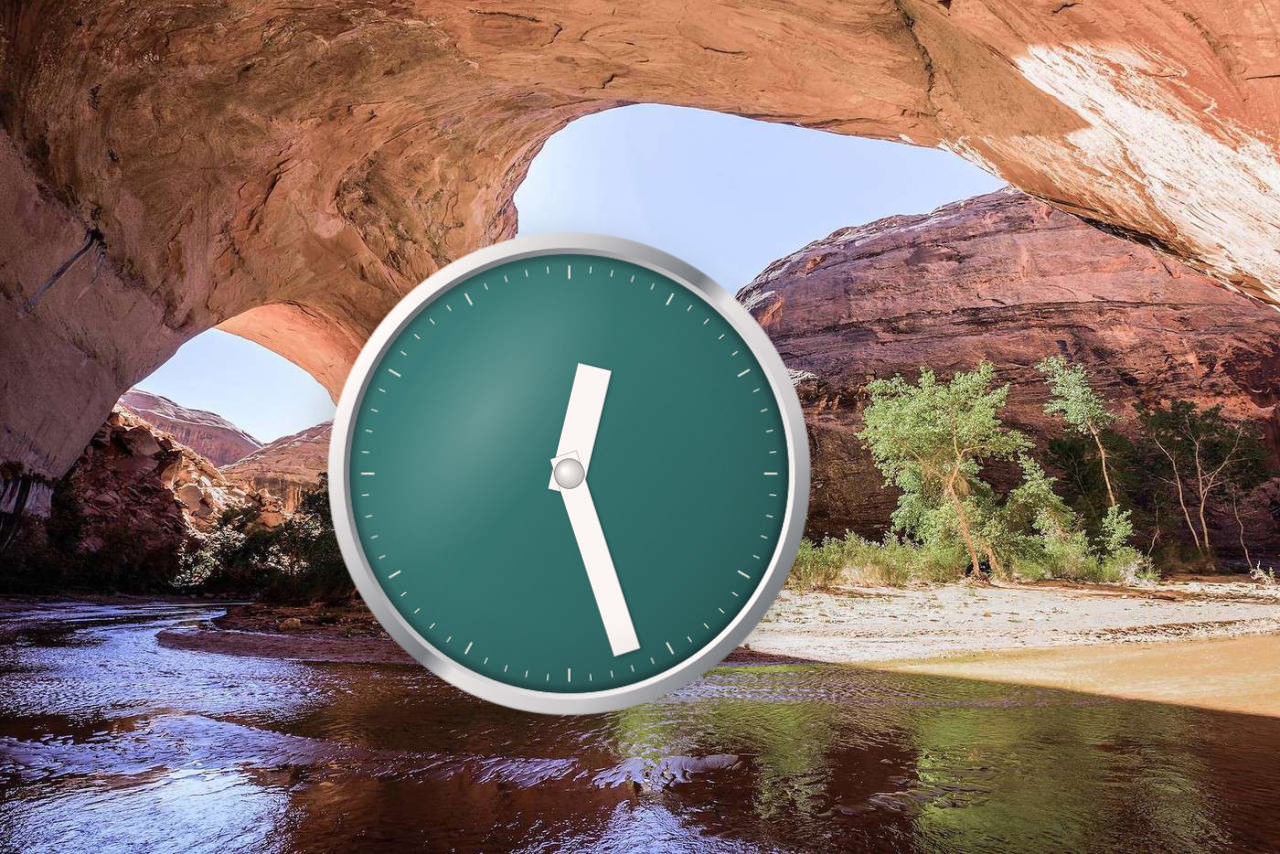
{"hour": 12, "minute": 27}
